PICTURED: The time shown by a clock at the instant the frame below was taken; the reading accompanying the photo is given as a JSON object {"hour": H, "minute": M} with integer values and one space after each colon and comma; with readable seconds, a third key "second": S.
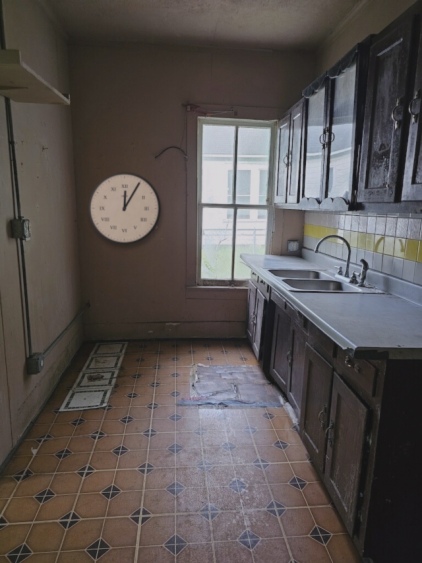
{"hour": 12, "minute": 5}
